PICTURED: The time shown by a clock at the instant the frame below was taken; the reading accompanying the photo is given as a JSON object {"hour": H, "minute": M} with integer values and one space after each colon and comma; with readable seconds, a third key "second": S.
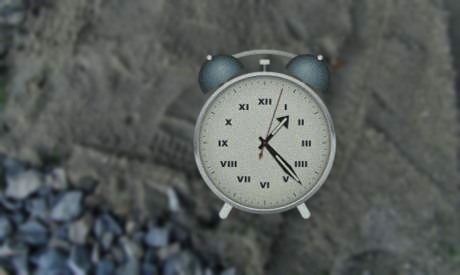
{"hour": 1, "minute": 23, "second": 3}
